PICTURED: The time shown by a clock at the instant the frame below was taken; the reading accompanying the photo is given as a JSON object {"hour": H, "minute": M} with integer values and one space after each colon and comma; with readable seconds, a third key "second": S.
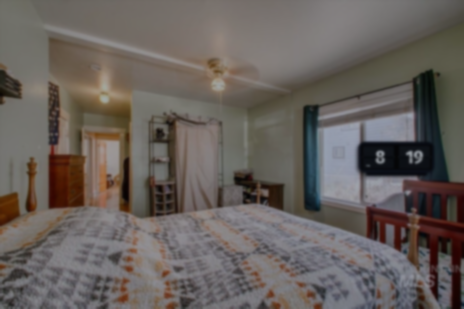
{"hour": 8, "minute": 19}
